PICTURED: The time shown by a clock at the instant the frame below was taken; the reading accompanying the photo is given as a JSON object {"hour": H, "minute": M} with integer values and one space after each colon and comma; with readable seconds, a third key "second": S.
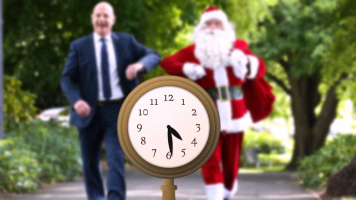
{"hour": 4, "minute": 29}
